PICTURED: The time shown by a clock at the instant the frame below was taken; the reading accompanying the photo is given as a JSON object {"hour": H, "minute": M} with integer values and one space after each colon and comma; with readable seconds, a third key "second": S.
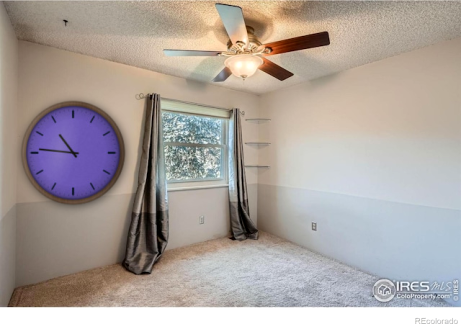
{"hour": 10, "minute": 46}
